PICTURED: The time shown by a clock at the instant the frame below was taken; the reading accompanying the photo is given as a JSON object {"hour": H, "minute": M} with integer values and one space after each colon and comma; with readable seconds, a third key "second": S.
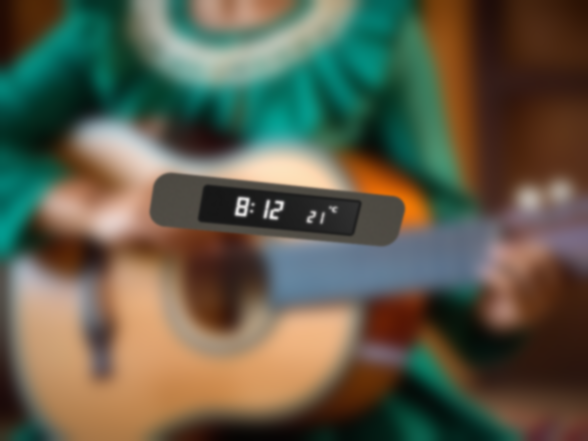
{"hour": 8, "minute": 12}
